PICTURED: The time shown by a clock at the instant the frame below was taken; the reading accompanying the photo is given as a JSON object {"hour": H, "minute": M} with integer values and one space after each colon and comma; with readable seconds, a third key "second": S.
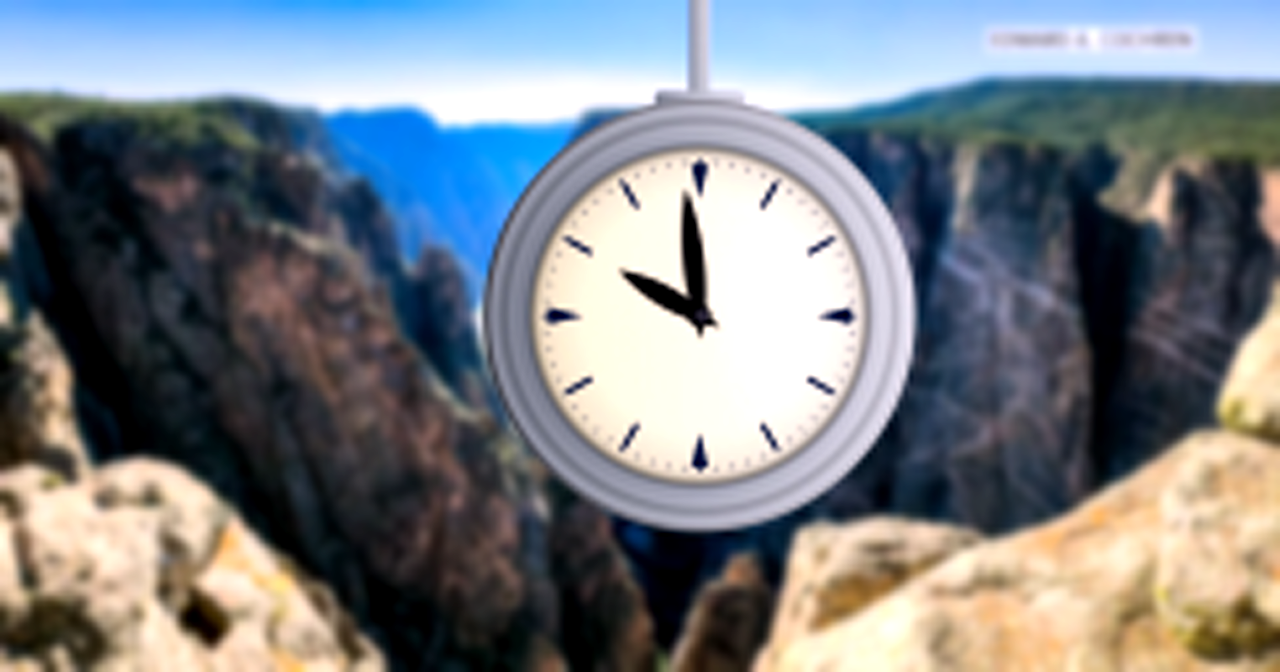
{"hour": 9, "minute": 59}
